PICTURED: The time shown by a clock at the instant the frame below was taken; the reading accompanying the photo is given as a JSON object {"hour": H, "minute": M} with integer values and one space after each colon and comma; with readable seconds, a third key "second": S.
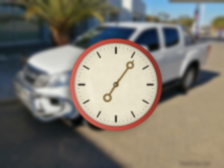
{"hour": 7, "minute": 6}
